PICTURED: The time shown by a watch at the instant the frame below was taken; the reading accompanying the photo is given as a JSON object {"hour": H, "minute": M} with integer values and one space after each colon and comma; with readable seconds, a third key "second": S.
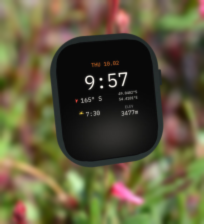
{"hour": 9, "minute": 57}
